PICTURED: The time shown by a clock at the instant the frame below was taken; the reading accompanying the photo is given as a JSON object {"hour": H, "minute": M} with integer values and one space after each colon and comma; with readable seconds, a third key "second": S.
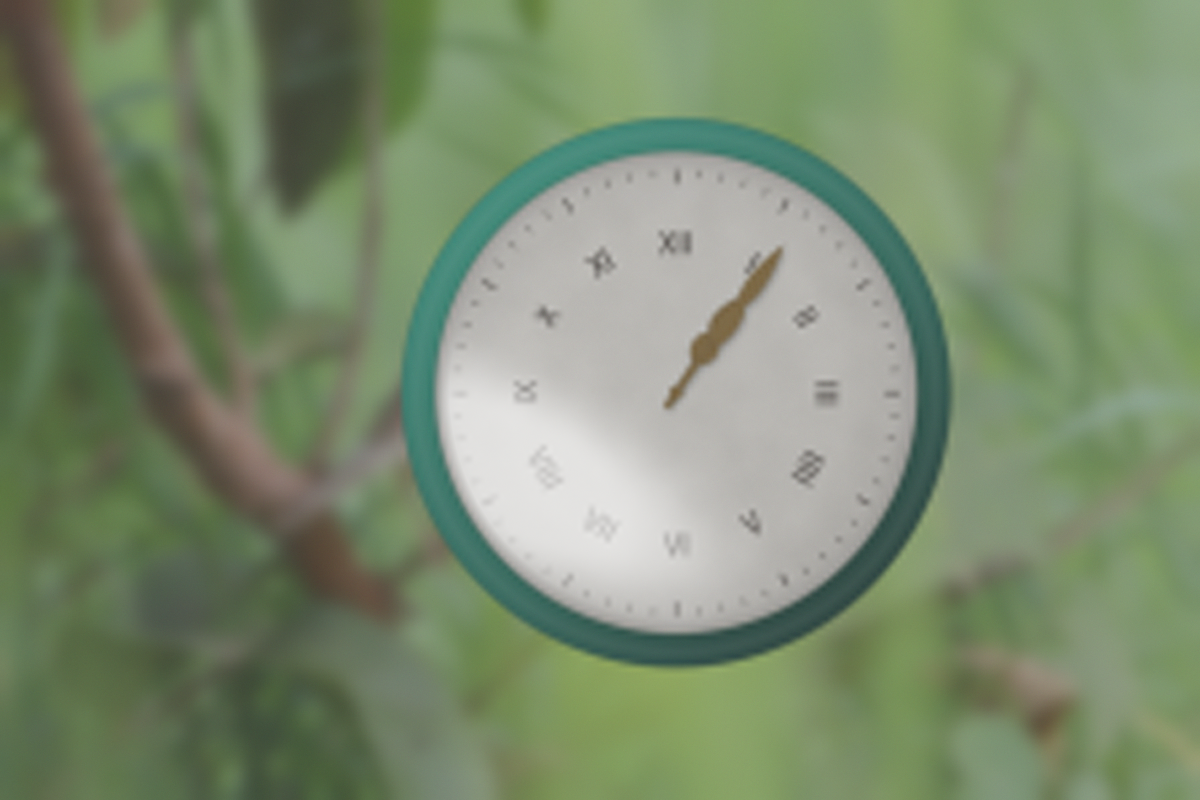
{"hour": 1, "minute": 6}
